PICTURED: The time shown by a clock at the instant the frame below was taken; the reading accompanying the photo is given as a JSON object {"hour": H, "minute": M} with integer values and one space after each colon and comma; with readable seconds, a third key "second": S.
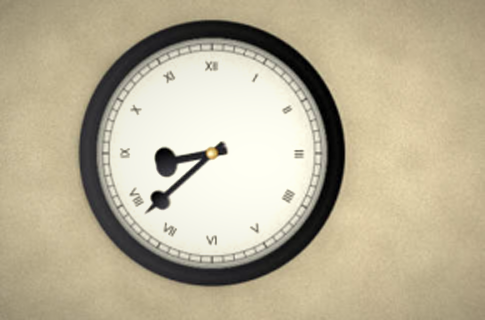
{"hour": 8, "minute": 38}
